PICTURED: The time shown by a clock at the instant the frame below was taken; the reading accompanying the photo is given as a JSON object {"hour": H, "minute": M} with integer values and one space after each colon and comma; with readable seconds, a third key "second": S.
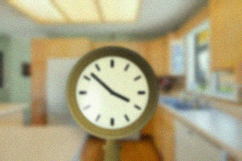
{"hour": 3, "minute": 52}
